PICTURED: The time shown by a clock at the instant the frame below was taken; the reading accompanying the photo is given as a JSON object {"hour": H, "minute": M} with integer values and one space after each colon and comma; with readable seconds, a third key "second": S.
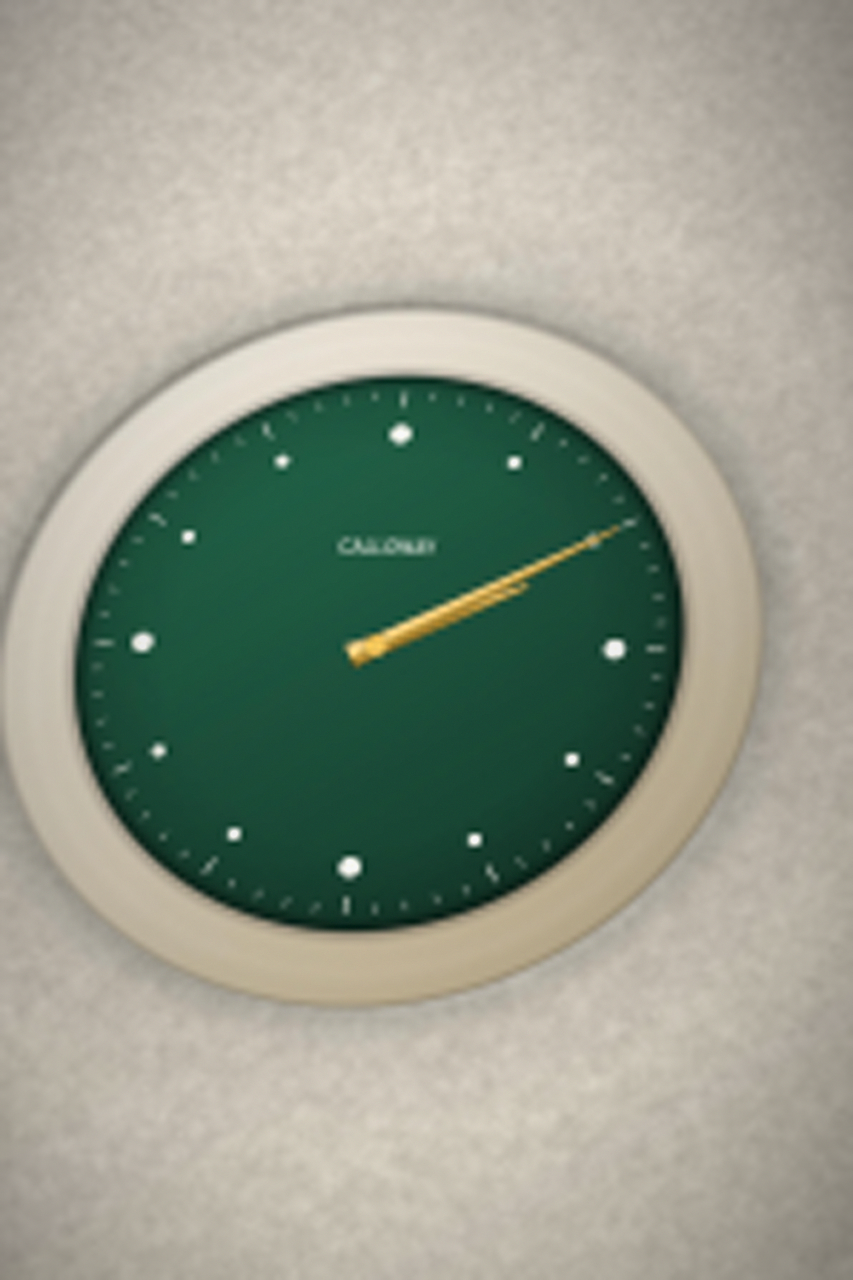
{"hour": 2, "minute": 10}
